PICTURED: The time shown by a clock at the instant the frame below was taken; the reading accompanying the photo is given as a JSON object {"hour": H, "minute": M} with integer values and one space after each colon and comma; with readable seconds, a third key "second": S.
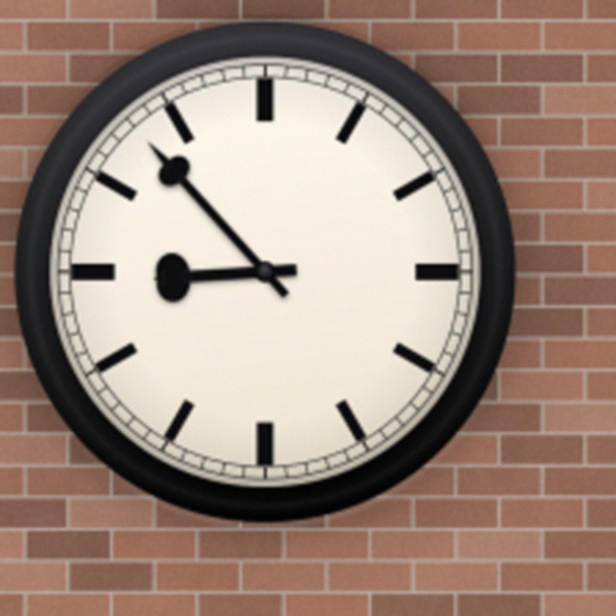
{"hour": 8, "minute": 53}
